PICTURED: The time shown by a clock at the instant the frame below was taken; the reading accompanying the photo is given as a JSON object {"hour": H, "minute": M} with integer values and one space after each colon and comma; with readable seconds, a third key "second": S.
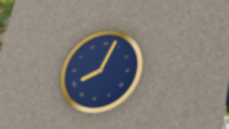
{"hour": 8, "minute": 3}
